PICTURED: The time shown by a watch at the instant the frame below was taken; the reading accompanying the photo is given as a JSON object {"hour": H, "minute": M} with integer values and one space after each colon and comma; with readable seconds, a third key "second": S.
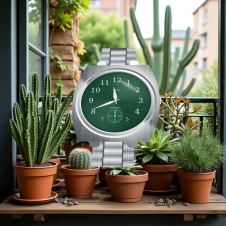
{"hour": 11, "minute": 41}
